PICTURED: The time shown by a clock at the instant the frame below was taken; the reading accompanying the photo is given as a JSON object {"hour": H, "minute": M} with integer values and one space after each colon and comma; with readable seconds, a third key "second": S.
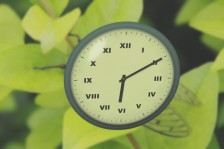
{"hour": 6, "minute": 10}
